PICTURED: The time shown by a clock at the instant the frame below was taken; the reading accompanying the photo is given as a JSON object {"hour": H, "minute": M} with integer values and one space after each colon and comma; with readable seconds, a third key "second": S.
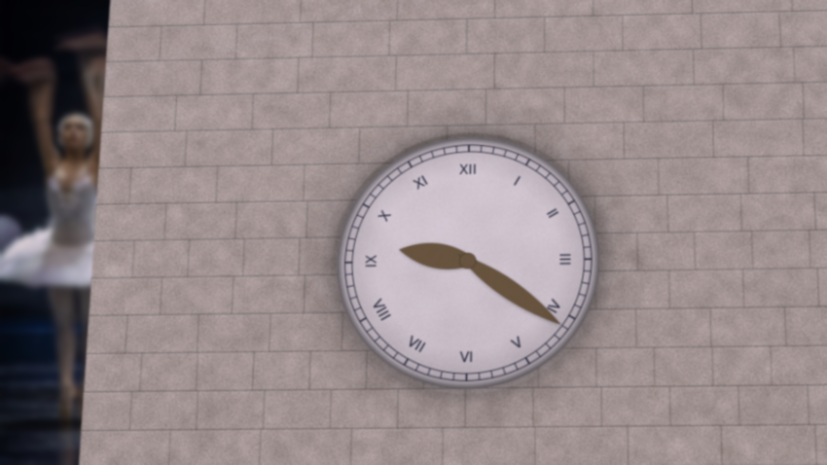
{"hour": 9, "minute": 21}
